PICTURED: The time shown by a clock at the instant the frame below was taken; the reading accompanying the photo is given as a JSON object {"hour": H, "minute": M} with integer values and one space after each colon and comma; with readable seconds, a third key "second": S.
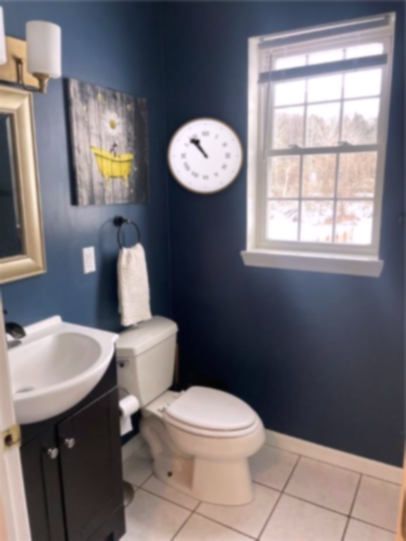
{"hour": 10, "minute": 53}
